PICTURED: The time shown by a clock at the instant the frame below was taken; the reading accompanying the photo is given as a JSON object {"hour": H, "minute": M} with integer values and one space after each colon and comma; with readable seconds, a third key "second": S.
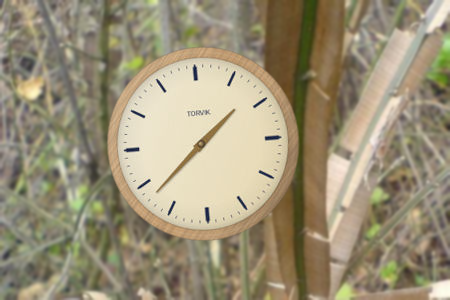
{"hour": 1, "minute": 38}
